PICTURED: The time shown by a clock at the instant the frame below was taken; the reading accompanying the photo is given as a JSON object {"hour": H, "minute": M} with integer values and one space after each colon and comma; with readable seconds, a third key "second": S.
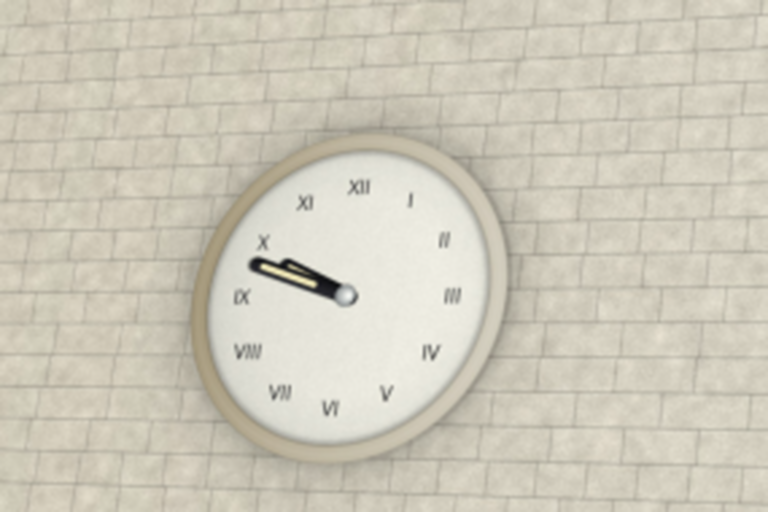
{"hour": 9, "minute": 48}
